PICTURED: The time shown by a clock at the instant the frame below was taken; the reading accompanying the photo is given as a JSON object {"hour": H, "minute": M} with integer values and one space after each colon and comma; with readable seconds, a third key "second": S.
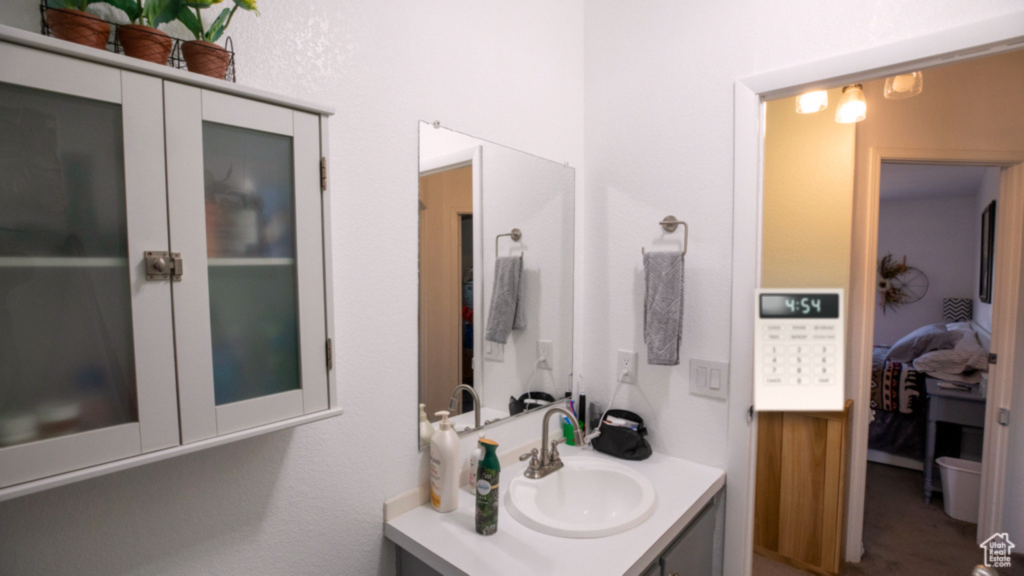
{"hour": 4, "minute": 54}
